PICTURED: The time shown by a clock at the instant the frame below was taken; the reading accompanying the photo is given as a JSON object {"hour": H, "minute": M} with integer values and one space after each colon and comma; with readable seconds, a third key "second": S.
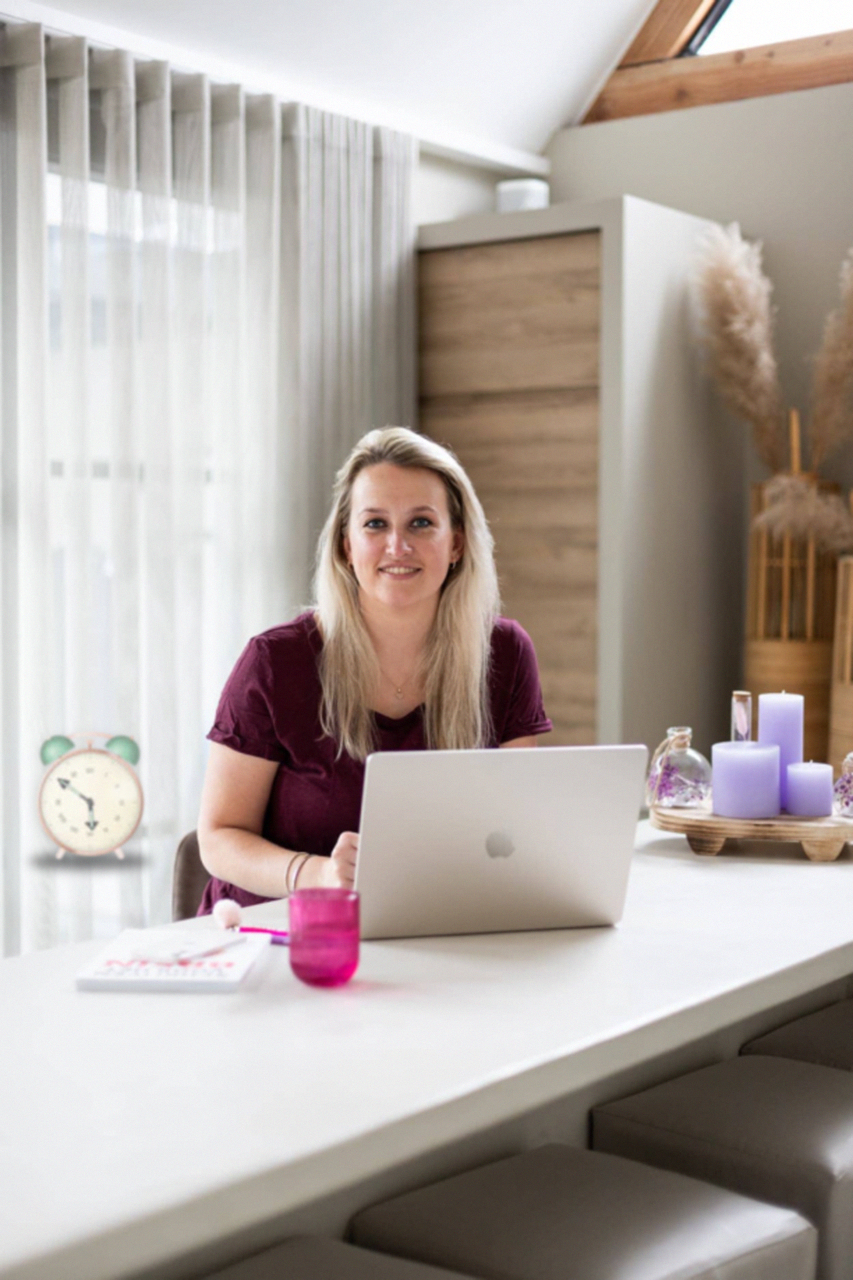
{"hour": 5, "minute": 51}
